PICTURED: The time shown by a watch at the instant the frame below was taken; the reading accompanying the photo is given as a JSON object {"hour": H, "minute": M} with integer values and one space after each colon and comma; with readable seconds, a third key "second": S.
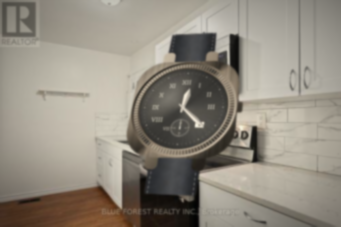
{"hour": 12, "minute": 22}
